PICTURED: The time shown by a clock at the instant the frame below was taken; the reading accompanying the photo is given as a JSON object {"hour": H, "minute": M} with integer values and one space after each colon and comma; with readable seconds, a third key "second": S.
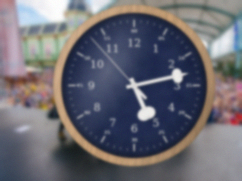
{"hour": 5, "minute": 12, "second": 53}
